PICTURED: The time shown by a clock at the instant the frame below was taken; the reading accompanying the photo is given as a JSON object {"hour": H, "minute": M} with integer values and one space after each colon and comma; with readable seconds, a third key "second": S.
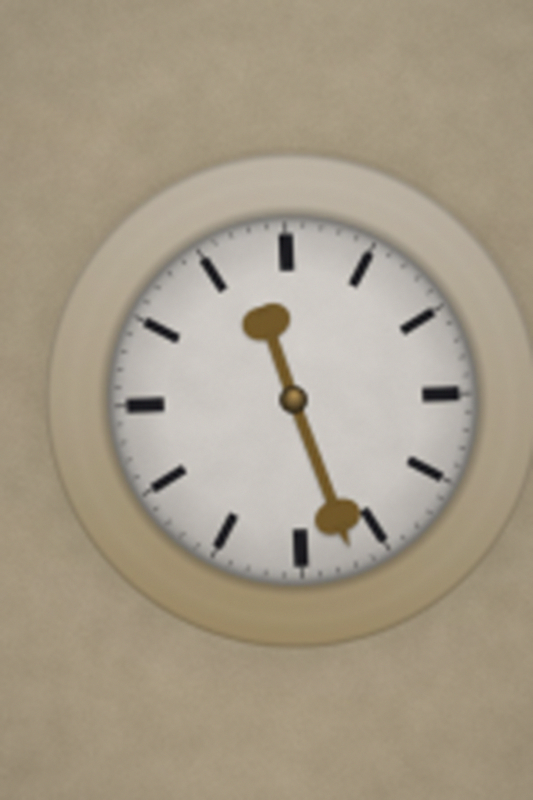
{"hour": 11, "minute": 27}
